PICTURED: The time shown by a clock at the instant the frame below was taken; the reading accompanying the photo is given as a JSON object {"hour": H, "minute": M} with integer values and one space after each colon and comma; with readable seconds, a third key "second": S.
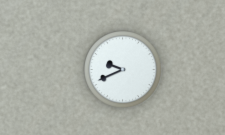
{"hour": 9, "minute": 41}
